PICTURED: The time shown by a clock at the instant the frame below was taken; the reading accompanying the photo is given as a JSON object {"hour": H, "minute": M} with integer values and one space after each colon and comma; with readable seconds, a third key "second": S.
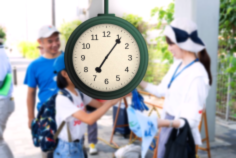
{"hour": 7, "minute": 6}
